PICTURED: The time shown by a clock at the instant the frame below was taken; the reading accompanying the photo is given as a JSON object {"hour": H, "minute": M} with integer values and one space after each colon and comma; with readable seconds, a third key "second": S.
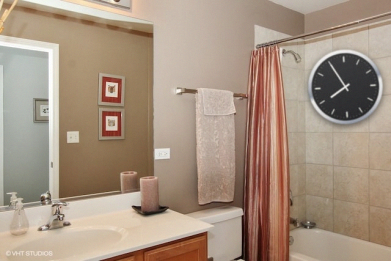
{"hour": 7, "minute": 55}
